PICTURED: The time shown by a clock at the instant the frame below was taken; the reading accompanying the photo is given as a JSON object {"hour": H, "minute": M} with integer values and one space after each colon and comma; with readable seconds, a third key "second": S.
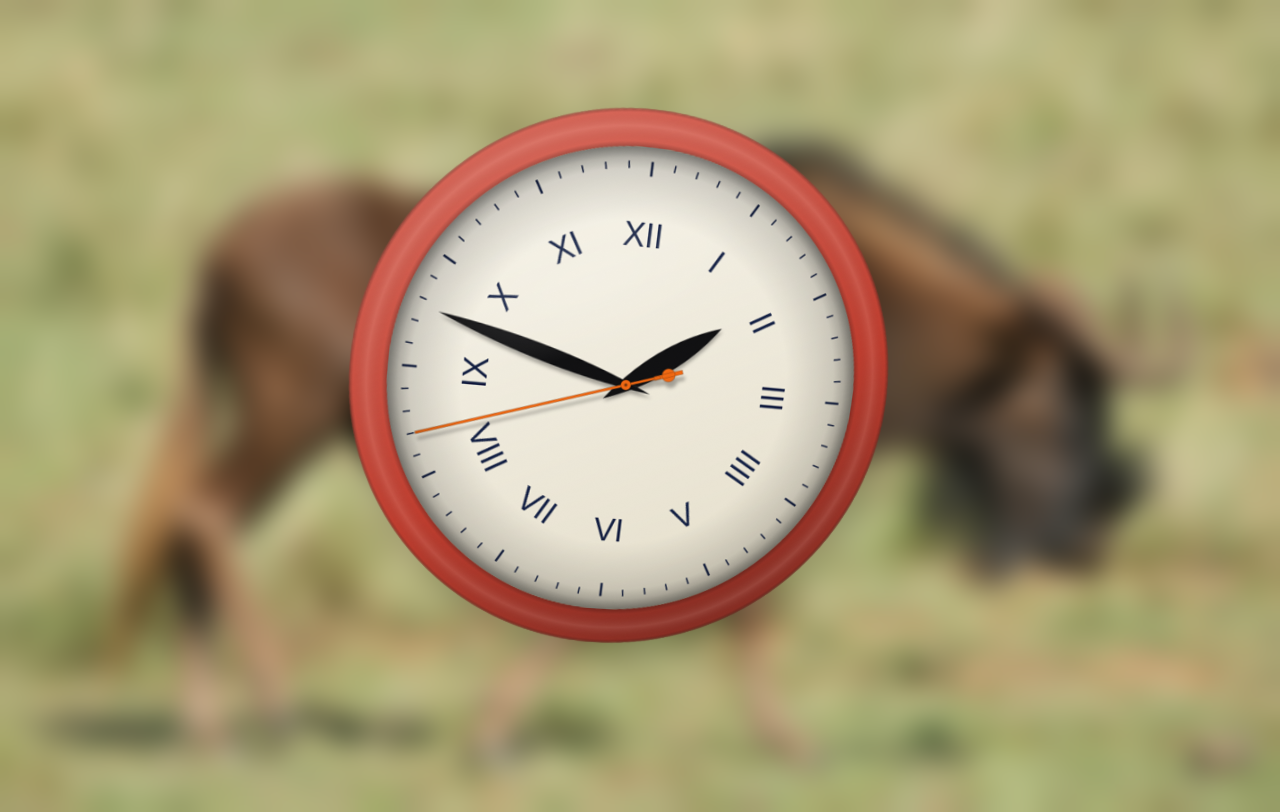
{"hour": 1, "minute": 47, "second": 42}
